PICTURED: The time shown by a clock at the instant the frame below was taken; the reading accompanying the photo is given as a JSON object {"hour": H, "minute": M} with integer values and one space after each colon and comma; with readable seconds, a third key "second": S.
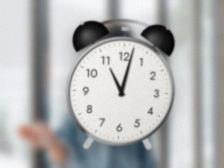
{"hour": 11, "minute": 2}
